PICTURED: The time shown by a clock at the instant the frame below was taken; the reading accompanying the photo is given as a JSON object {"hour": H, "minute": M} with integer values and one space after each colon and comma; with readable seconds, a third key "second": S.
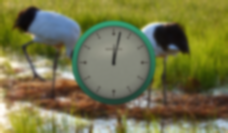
{"hour": 12, "minute": 2}
